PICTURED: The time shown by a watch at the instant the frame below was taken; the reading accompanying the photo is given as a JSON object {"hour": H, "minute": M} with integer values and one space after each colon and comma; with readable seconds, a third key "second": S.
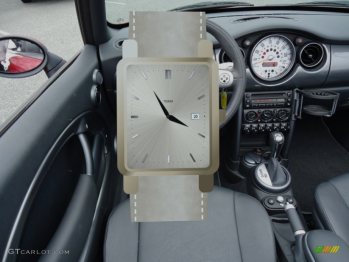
{"hour": 3, "minute": 55}
